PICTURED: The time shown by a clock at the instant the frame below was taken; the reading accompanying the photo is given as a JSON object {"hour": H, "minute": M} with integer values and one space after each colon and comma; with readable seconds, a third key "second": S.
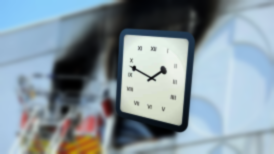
{"hour": 1, "minute": 48}
